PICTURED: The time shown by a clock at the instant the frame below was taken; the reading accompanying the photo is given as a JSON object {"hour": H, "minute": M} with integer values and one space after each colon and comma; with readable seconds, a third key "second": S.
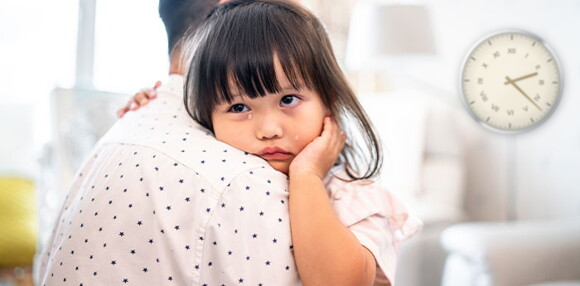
{"hour": 2, "minute": 22}
